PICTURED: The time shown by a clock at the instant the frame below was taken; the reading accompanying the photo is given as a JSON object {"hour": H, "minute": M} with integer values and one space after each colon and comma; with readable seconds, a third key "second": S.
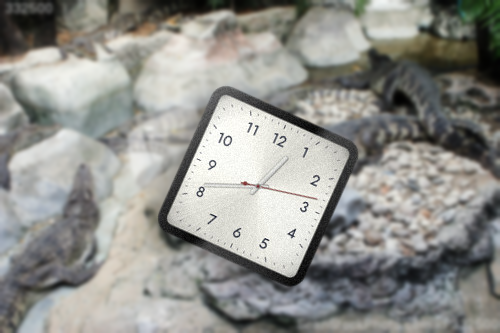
{"hour": 12, "minute": 41, "second": 13}
